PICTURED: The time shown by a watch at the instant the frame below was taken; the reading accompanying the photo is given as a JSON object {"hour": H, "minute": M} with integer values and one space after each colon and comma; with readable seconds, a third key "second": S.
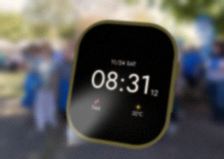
{"hour": 8, "minute": 31}
